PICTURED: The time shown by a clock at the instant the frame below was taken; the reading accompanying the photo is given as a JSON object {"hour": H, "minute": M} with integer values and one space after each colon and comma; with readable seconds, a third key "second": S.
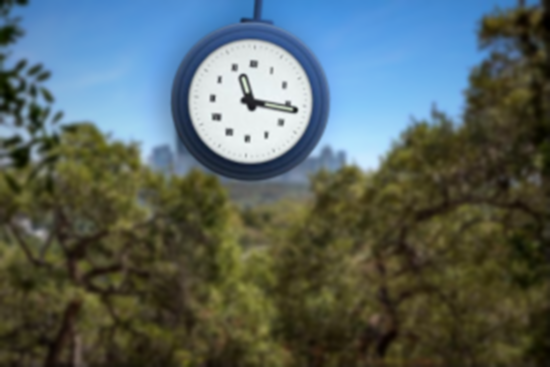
{"hour": 11, "minute": 16}
